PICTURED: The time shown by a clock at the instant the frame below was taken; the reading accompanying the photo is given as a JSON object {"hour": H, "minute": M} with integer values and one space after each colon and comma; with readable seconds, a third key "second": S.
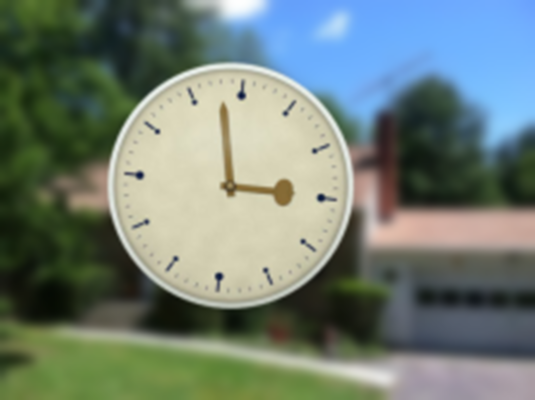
{"hour": 2, "minute": 58}
